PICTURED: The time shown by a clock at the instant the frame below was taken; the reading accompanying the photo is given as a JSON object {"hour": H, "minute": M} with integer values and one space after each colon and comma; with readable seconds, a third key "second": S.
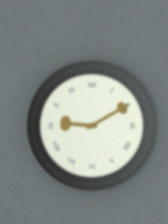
{"hour": 9, "minute": 10}
